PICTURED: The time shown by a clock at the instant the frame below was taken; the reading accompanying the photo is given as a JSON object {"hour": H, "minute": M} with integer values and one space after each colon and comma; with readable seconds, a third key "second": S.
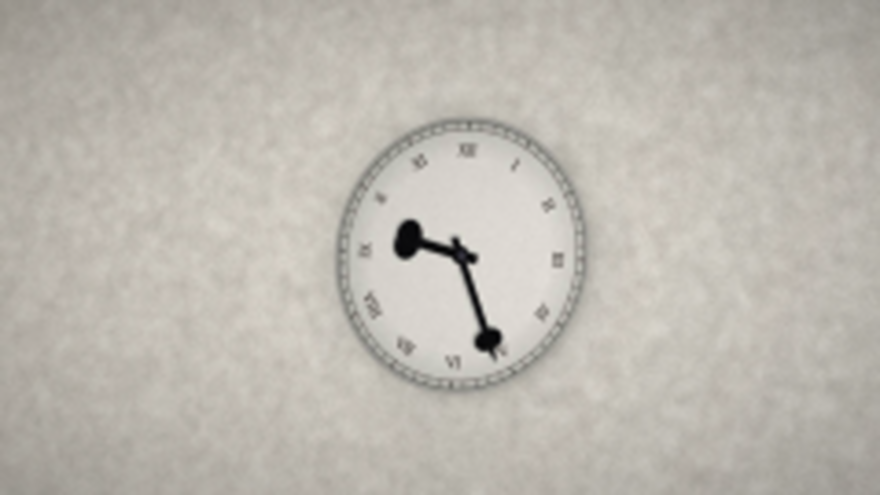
{"hour": 9, "minute": 26}
